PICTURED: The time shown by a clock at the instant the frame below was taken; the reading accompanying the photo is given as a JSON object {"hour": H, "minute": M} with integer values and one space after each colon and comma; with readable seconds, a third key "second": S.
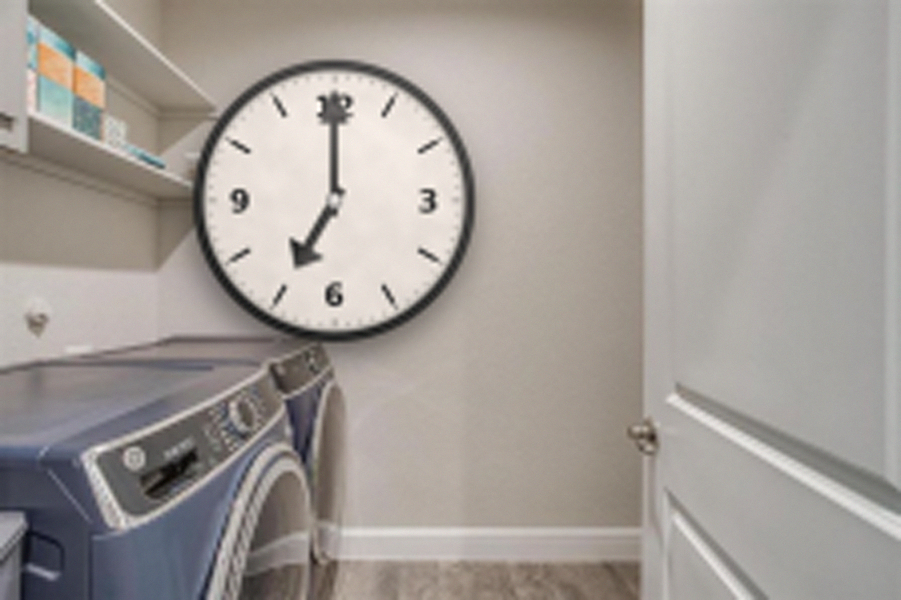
{"hour": 7, "minute": 0}
